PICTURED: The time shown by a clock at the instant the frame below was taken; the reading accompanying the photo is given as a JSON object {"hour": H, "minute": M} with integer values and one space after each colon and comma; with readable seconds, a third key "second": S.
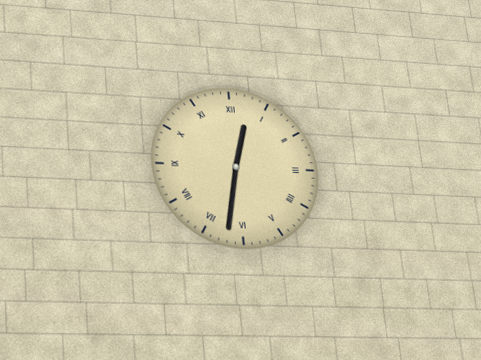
{"hour": 12, "minute": 32}
